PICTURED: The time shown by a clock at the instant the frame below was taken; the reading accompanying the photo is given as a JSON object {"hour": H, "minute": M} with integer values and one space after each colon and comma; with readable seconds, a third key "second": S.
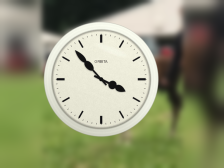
{"hour": 3, "minute": 53}
